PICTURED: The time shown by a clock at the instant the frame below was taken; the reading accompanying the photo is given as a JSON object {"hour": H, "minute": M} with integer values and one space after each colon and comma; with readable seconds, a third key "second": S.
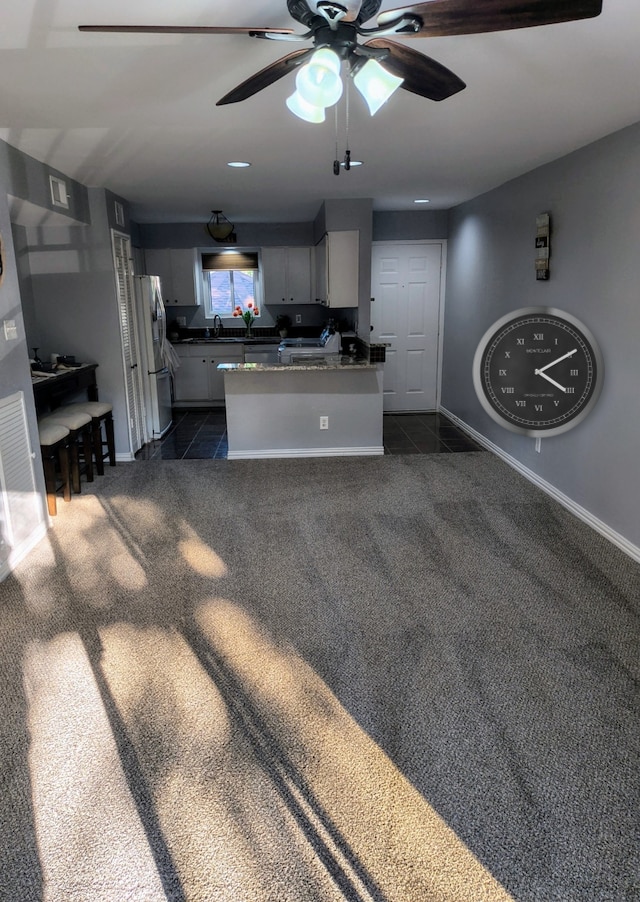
{"hour": 4, "minute": 10}
